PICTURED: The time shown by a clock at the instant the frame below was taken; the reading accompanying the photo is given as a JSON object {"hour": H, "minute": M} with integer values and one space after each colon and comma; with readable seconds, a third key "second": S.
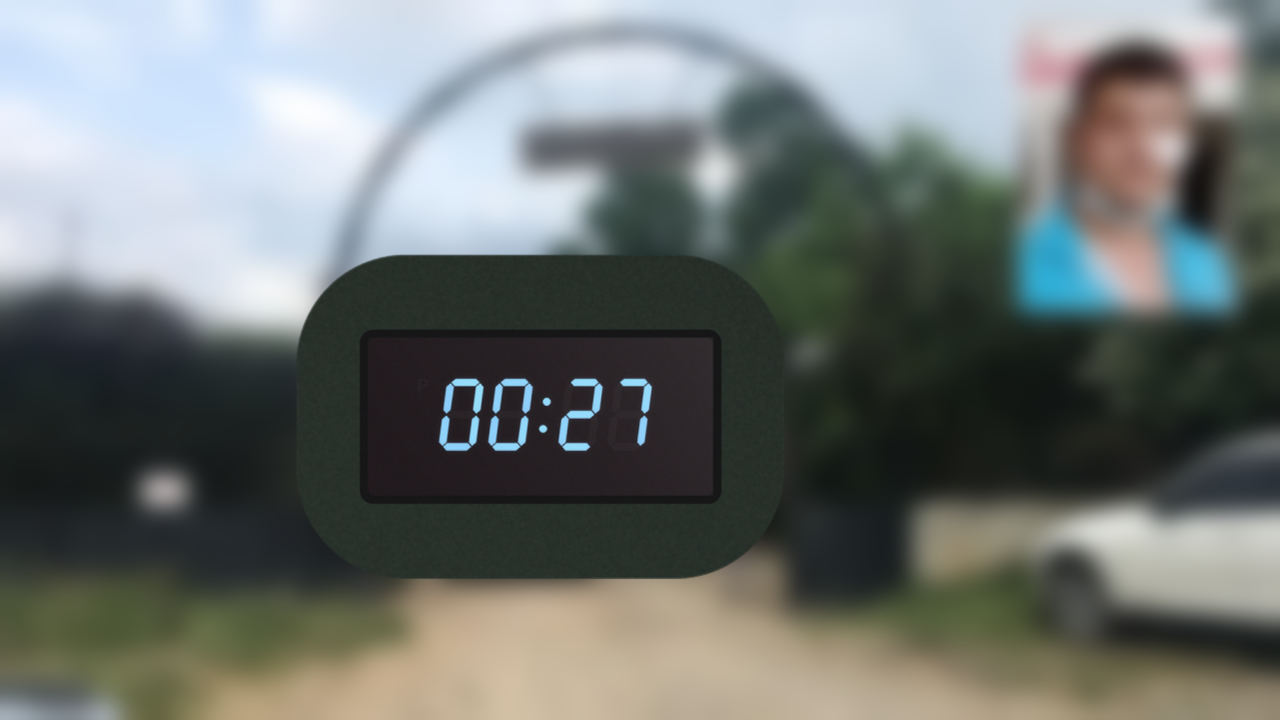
{"hour": 0, "minute": 27}
